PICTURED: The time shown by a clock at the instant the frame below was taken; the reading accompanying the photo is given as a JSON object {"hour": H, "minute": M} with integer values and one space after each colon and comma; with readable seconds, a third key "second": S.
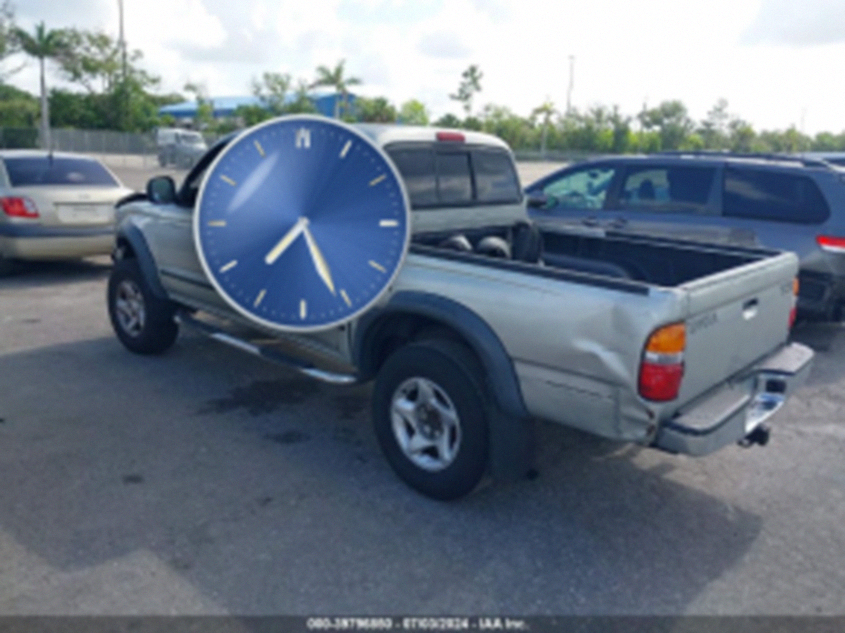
{"hour": 7, "minute": 26}
